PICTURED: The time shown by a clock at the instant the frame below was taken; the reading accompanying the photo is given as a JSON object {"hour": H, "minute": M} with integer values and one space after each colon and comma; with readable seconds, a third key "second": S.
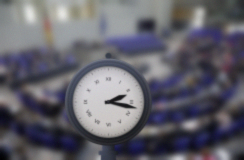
{"hour": 2, "minute": 17}
